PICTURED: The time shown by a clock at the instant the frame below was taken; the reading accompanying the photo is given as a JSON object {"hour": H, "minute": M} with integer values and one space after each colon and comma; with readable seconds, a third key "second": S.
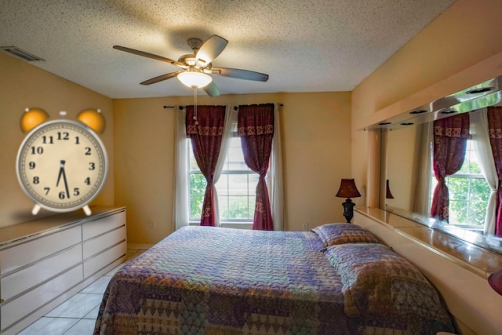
{"hour": 6, "minute": 28}
